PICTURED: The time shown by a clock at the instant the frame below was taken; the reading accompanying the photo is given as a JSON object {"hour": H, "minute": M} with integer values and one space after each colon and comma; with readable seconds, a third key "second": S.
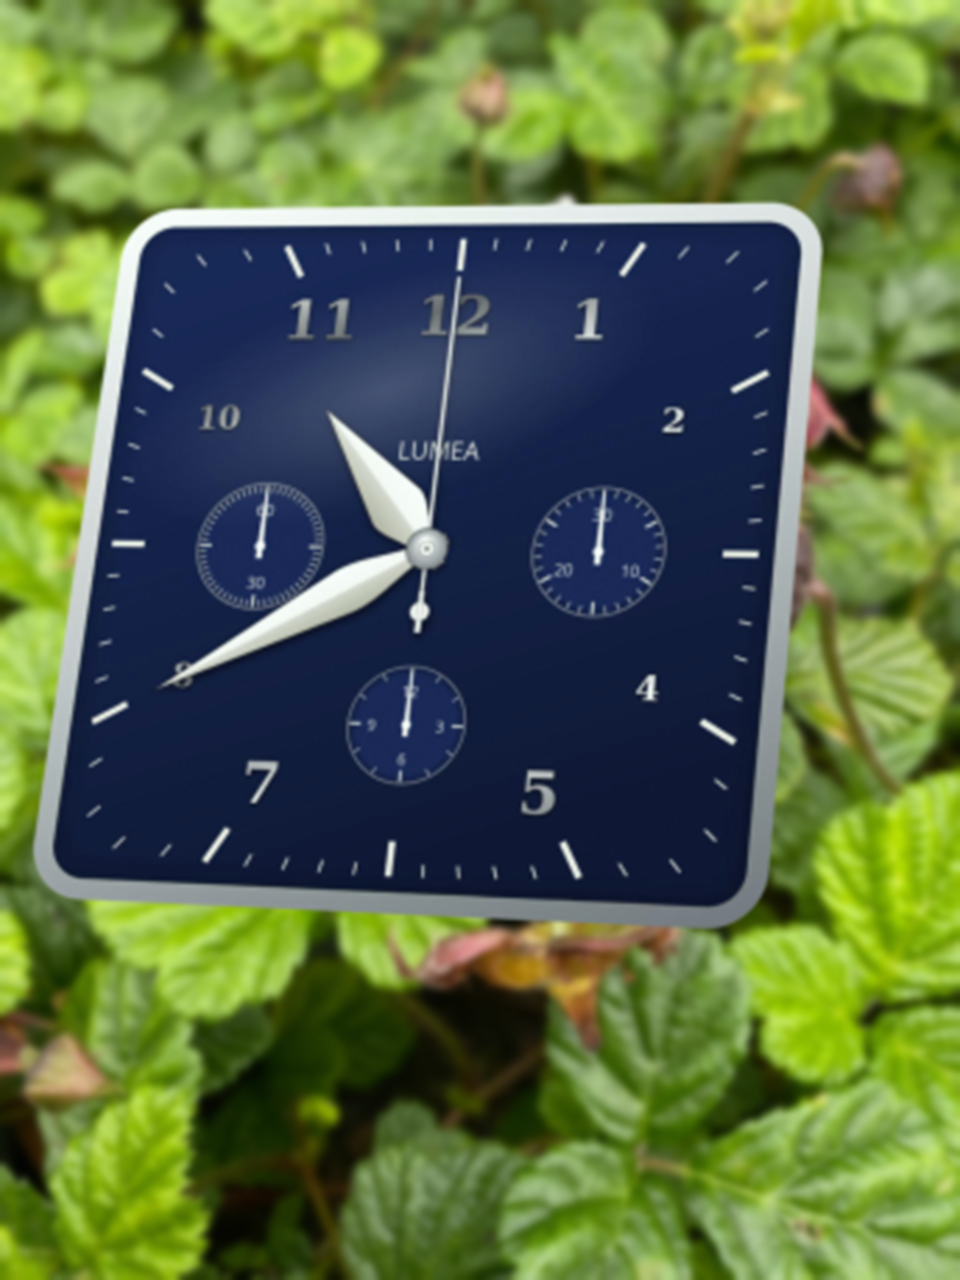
{"hour": 10, "minute": 40}
